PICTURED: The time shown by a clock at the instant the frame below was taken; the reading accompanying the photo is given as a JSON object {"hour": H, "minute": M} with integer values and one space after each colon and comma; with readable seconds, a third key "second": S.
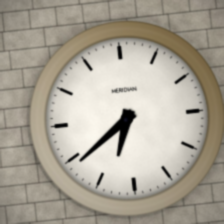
{"hour": 6, "minute": 39}
